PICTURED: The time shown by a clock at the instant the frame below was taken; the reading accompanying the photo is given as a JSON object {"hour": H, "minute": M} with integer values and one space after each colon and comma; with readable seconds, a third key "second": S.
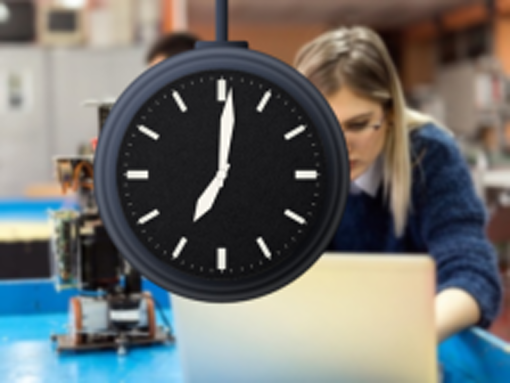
{"hour": 7, "minute": 1}
